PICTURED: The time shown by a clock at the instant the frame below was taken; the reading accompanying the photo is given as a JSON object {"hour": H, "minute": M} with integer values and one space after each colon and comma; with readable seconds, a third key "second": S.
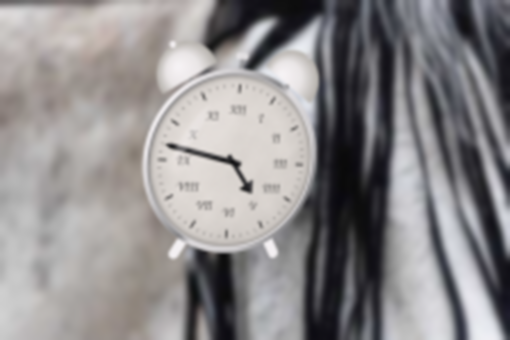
{"hour": 4, "minute": 47}
